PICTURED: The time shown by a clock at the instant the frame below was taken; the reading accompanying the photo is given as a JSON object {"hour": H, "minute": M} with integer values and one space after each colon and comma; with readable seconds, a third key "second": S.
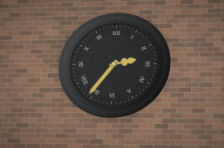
{"hour": 2, "minute": 36}
